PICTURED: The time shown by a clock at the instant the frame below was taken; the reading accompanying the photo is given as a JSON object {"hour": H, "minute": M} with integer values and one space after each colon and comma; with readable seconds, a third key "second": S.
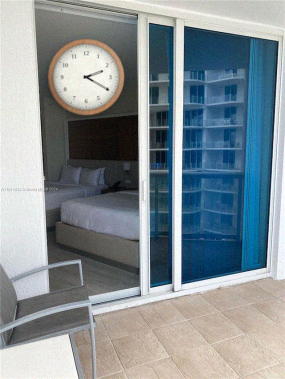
{"hour": 2, "minute": 20}
